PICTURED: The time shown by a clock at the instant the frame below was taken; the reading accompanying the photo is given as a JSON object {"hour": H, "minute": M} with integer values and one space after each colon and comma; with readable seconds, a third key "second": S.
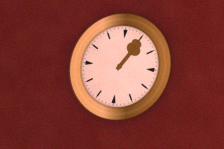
{"hour": 1, "minute": 5}
